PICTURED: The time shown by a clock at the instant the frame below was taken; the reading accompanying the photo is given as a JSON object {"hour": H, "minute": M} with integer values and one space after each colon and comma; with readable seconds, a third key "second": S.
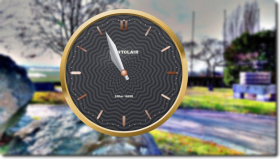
{"hour": 10, "minute": 56}
